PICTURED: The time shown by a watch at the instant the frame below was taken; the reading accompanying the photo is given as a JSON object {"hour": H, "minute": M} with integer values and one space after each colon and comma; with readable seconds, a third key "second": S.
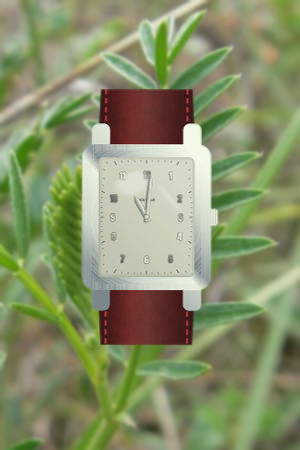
{"hour": 11, "minute": 1}
